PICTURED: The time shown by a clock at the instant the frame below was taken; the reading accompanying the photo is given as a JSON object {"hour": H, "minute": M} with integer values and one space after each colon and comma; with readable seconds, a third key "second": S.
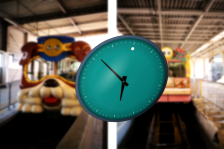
{"hour": 5, "minute": 51}
